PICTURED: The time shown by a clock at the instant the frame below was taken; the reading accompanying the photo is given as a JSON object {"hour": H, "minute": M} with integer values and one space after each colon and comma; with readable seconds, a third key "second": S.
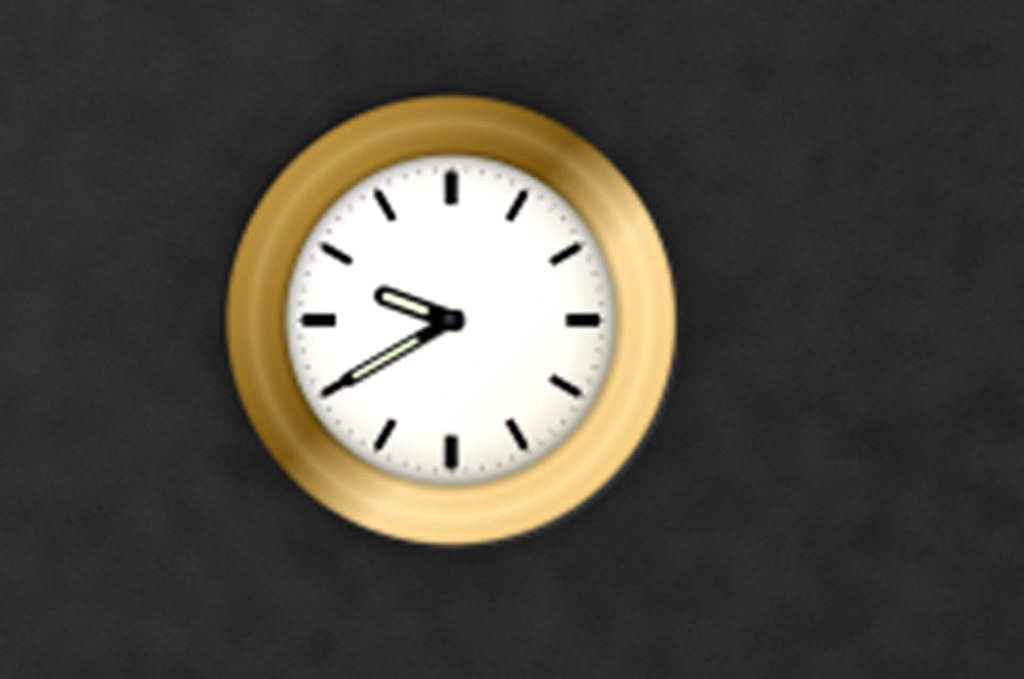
{"hour": 9, "minute": 40}
